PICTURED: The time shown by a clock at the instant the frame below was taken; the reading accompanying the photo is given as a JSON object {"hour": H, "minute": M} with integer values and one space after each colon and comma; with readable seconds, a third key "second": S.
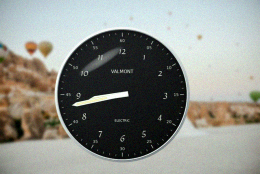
{"hour": 8, "minute": 43}
